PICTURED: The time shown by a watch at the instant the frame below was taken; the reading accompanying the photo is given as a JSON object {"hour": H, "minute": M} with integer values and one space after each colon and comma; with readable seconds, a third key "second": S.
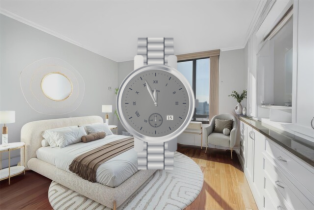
{"hour": 11, "minute": 56}
